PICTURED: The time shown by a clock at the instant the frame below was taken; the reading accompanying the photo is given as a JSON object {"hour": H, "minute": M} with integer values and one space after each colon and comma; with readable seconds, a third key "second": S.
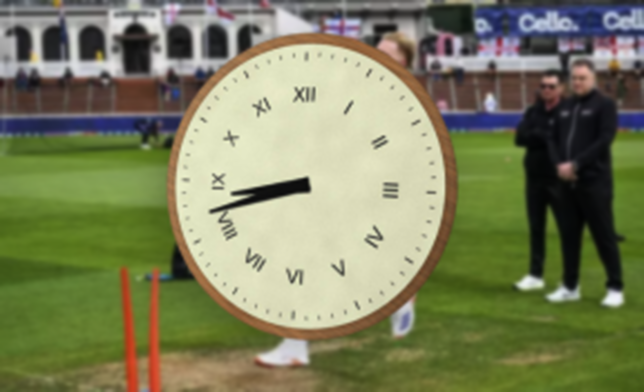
{"hour": 8, "minute": 42}
